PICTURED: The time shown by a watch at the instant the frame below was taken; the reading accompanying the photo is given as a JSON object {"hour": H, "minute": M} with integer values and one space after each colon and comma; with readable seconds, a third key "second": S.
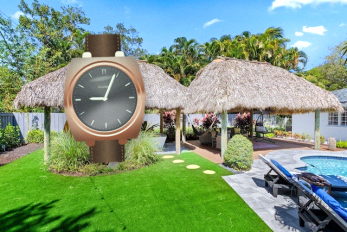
{"hour": 9, "minute": 4}
